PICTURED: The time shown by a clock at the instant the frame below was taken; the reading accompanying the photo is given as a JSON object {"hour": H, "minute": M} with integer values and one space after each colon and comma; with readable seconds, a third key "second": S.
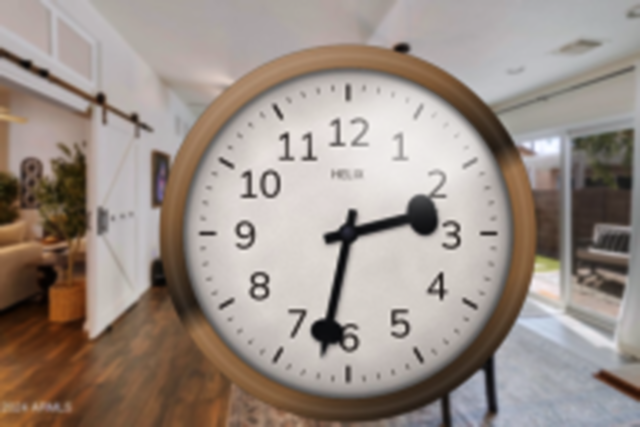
{"hour": 2, "minute": 32}
